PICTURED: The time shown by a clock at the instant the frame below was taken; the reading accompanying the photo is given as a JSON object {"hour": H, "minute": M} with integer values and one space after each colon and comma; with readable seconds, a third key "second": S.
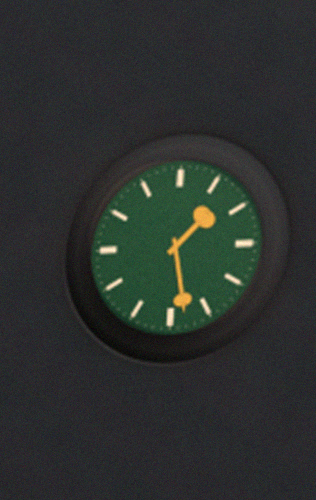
{"hour": 1, "minute": 28}
